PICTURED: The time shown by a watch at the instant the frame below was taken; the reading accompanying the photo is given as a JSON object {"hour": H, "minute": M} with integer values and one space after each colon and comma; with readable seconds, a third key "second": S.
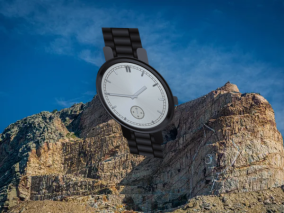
{"hour": 1, "minute": 45}
